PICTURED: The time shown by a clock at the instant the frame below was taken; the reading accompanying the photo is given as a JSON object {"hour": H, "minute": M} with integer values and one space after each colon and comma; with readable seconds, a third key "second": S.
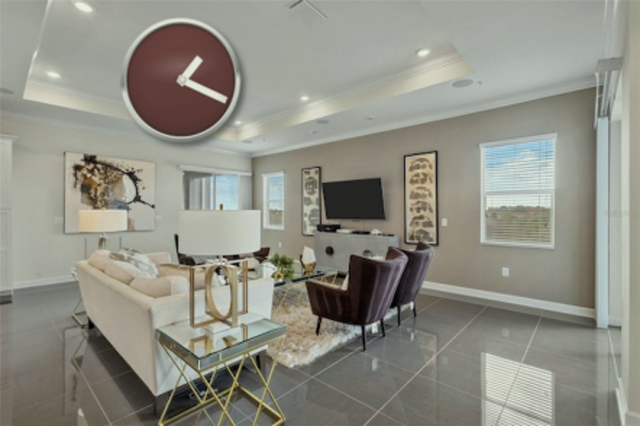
{"hour": 1, "minute": 19}
